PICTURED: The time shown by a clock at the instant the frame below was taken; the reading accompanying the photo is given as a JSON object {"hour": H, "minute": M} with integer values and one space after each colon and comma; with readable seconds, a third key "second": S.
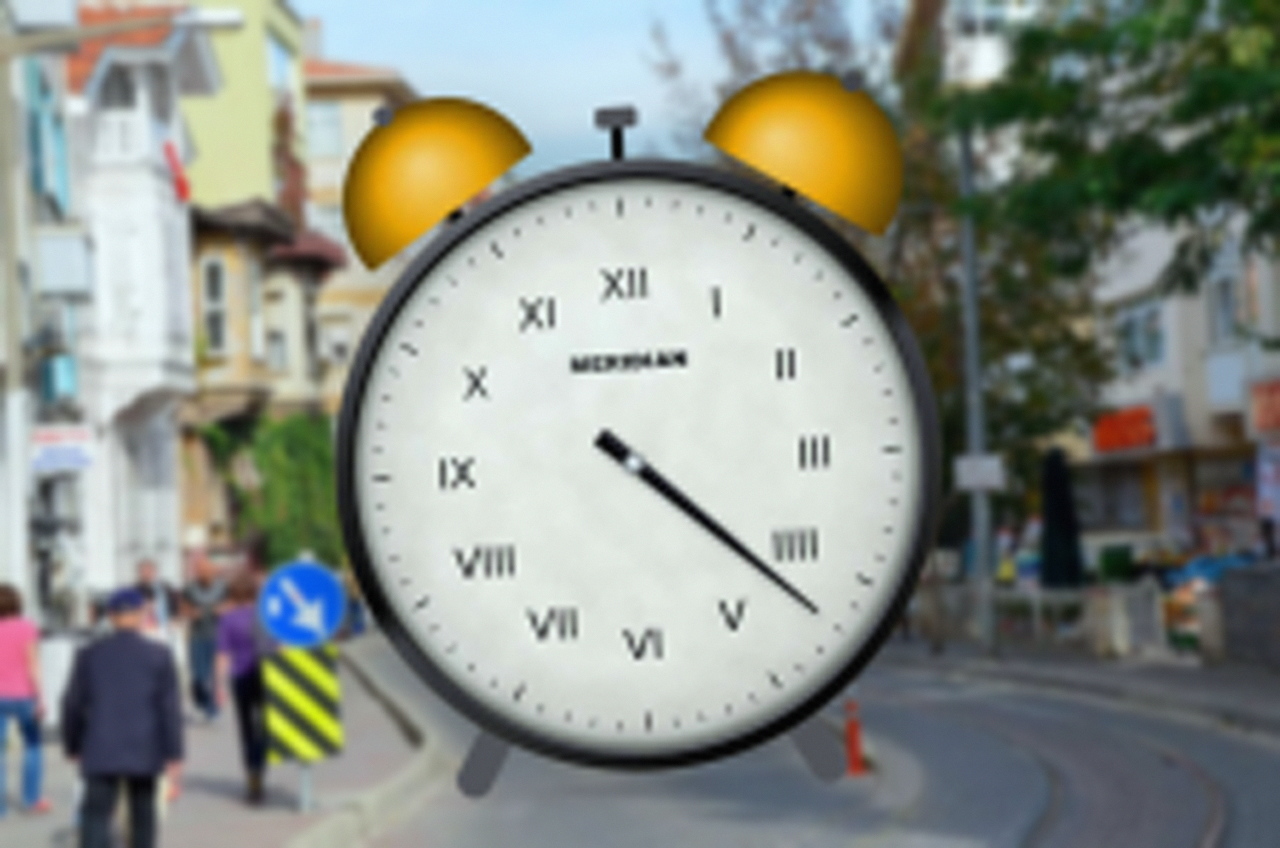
{"hour": 4, "minute": 22}
